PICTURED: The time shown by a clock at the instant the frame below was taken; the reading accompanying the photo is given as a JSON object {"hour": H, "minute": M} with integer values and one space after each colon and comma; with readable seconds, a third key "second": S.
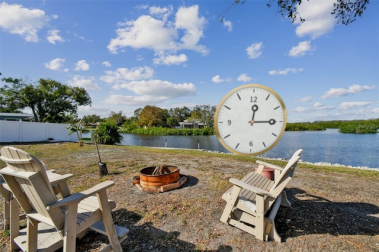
{"hour": 12, "minute": 15}
